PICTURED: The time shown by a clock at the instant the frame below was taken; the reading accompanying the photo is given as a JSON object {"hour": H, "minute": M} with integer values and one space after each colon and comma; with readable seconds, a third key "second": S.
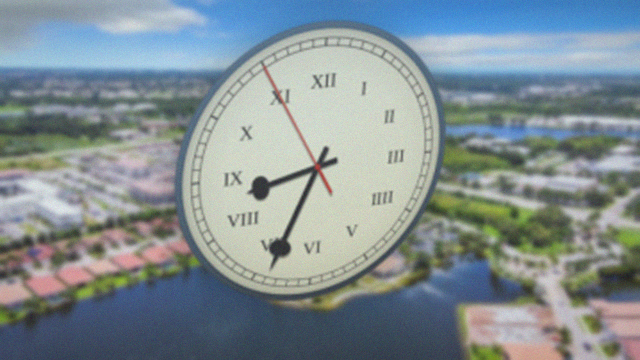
{"hour": 8, "minute": 33, "second": 55}
